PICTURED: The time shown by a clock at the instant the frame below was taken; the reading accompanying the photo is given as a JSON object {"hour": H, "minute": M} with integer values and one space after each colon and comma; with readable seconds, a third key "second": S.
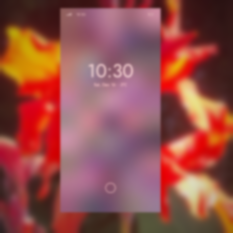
{"hour": 10, "minute": 30}
